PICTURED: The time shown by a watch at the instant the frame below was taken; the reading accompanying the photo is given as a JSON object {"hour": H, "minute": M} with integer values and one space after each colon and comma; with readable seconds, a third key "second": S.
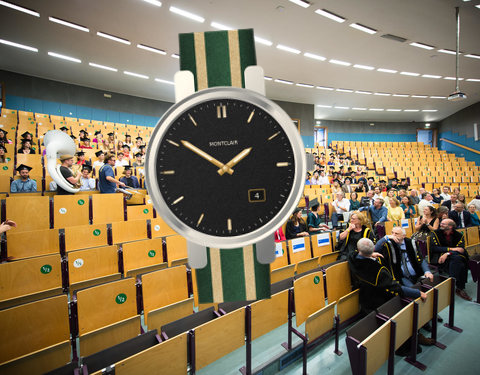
{"hour": 1, "minute": 51}
